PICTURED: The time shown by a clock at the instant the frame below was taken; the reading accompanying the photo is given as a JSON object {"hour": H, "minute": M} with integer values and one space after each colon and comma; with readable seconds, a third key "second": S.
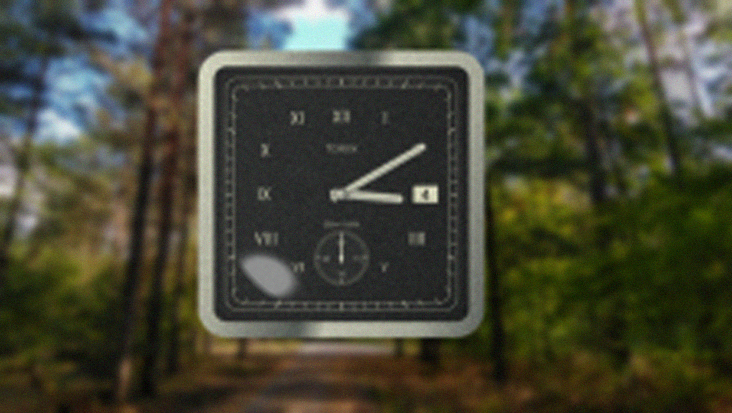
{"hour": 3, "minute": 10}
